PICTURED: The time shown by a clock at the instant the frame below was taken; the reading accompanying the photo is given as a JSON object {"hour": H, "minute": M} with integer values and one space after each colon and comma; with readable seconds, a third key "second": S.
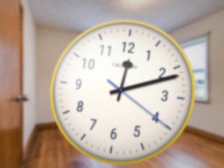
{"hour": 12, "minute": 11, "second": 20}
